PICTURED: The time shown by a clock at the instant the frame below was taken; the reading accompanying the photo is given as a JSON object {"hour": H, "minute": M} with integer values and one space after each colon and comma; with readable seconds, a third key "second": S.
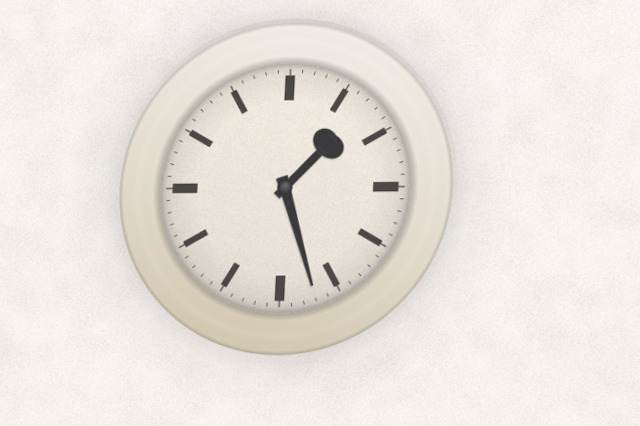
{"hour": 1, "minute": 27}
